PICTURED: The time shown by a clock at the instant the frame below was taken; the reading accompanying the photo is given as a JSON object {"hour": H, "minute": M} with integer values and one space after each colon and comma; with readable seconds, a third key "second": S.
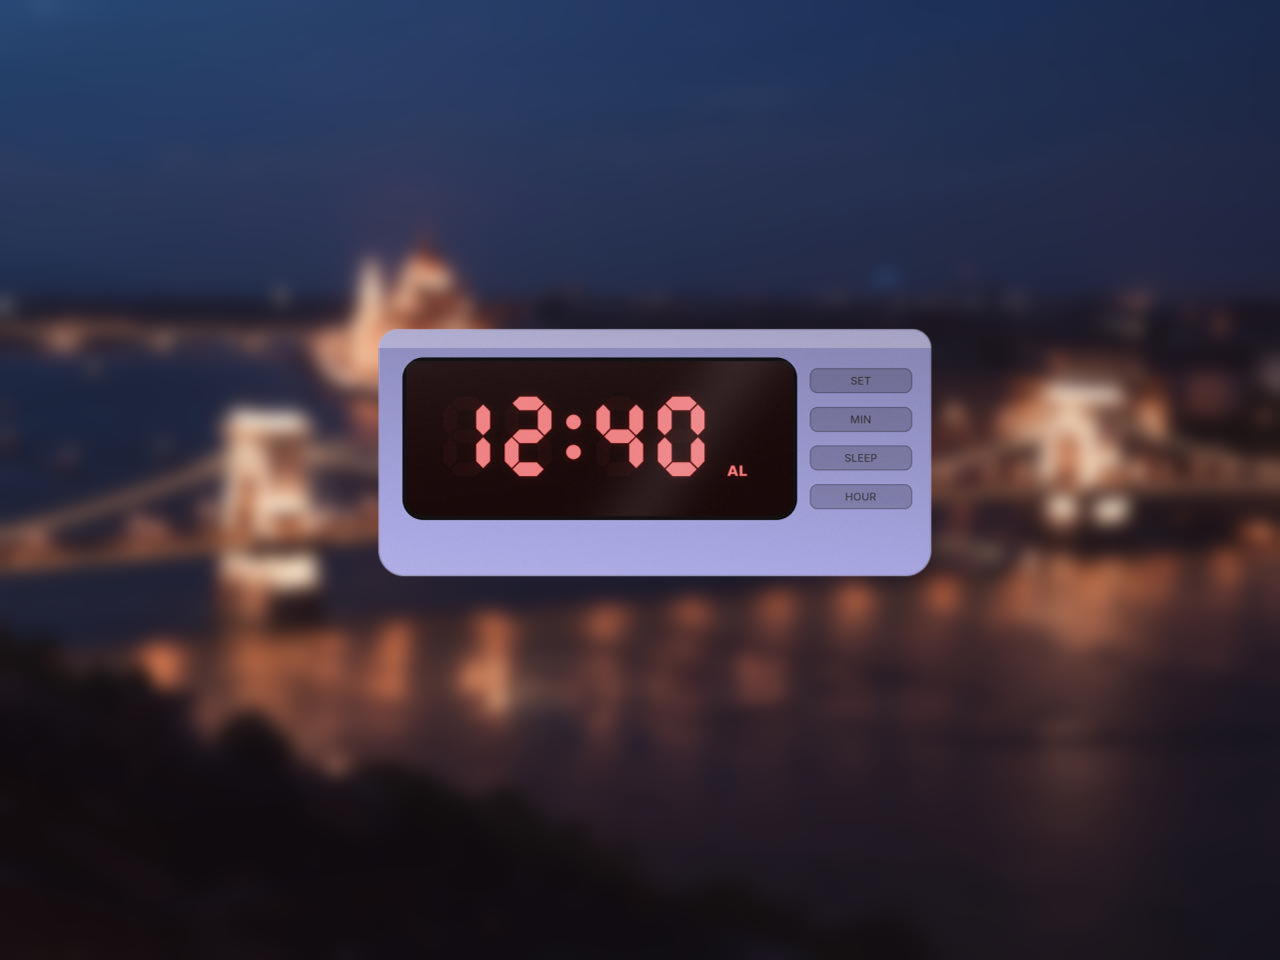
{"hour": 12, "minute": 40}
